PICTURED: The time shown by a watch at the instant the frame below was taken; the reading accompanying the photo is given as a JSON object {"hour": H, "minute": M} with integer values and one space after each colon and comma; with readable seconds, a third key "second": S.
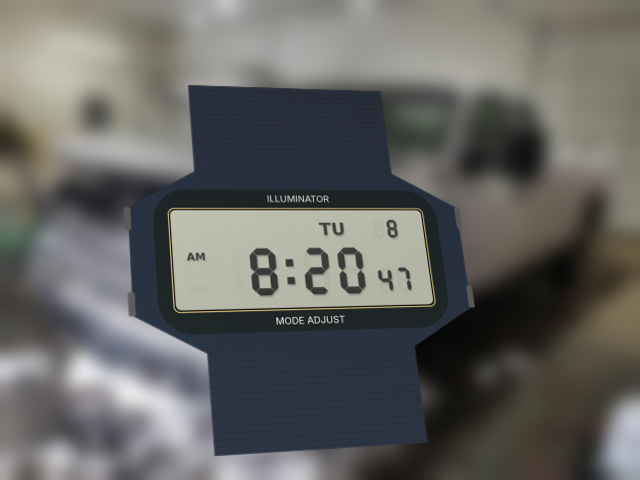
{"hour": 8, "minute": 20, "second": 47}
